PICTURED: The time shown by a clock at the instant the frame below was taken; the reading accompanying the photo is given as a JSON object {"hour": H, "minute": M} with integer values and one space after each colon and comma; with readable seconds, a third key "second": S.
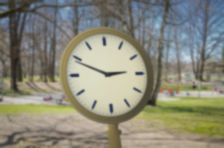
{"hour": 2, "minute": 49}
